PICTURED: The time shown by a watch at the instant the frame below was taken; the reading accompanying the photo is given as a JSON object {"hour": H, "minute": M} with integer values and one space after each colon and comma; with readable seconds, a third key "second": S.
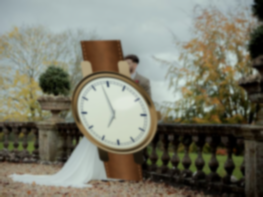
{"hour": 6, "minute": 58}
